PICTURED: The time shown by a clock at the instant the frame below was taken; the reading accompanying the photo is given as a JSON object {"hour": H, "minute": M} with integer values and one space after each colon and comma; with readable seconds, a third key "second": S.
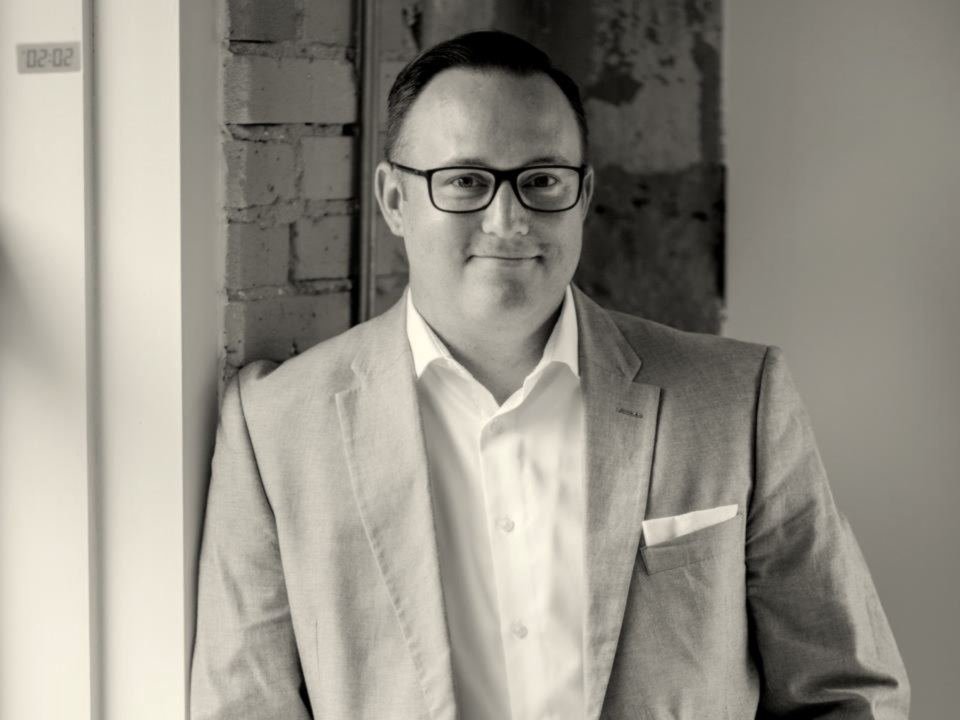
{"hour": 2, "minute": 2}
